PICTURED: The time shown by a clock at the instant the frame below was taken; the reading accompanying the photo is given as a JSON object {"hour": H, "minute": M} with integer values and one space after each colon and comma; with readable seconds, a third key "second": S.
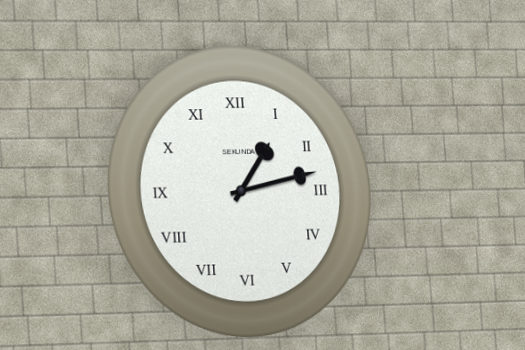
{"hour": 1, "minute": 13}
